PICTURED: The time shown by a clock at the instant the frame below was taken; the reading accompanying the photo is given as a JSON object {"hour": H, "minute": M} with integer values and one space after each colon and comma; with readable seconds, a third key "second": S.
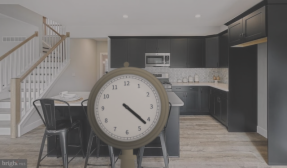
{"hour": 4, "minute": 22}
